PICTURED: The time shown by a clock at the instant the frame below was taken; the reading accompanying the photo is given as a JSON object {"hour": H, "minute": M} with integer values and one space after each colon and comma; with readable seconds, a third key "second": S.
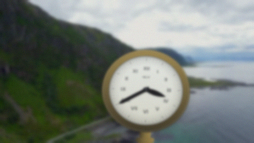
{"hour": 3, "minute": 40}
